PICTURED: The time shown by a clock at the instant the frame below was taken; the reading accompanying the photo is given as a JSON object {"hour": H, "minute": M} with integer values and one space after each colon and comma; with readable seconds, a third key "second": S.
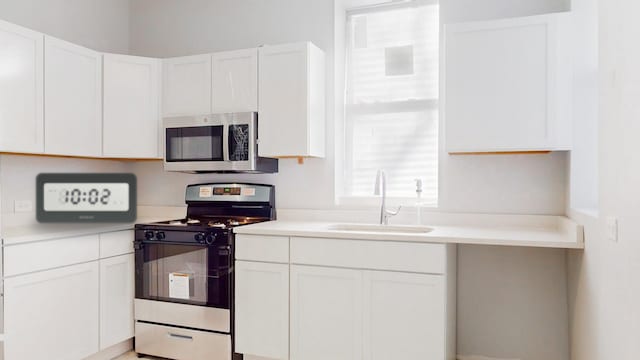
{"hour": 10, "minute": 2}
